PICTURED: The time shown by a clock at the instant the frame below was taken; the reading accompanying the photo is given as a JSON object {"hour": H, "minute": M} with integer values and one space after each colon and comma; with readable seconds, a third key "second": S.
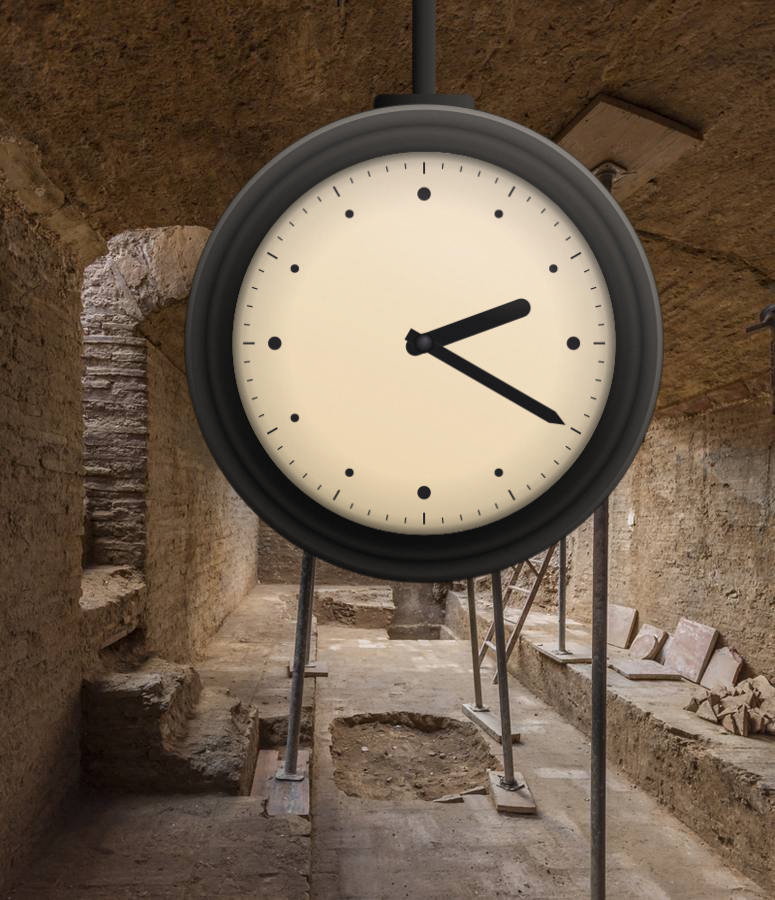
{"hour": 2, "minute": 20}
